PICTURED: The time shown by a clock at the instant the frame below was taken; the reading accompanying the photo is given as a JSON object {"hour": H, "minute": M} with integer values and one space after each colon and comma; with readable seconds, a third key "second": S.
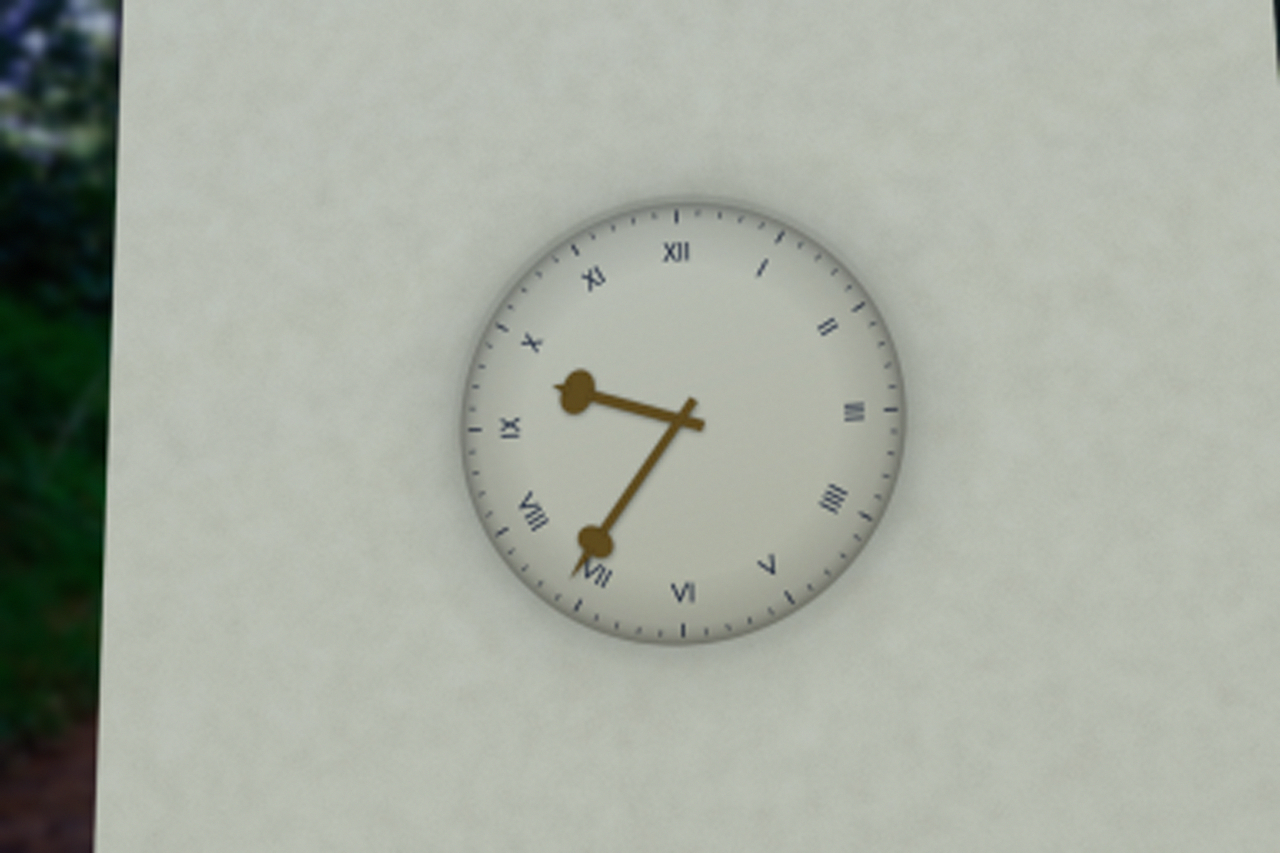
{"hour": 9, "minute": 36}
